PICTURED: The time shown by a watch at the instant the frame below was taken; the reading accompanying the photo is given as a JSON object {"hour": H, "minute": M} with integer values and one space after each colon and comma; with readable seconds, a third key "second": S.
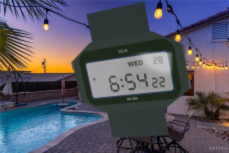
{"hour": 6, "minute": 54, "second": 22}
